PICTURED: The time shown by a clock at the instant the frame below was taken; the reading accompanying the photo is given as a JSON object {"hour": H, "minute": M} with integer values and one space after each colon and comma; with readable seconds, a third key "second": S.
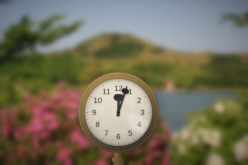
{"hour": 12, "minute": 3}
